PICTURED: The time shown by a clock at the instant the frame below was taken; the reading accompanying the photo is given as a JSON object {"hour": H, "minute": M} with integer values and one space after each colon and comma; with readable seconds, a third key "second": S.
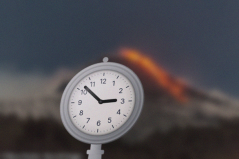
{"hour": 2, "minute": 52}
